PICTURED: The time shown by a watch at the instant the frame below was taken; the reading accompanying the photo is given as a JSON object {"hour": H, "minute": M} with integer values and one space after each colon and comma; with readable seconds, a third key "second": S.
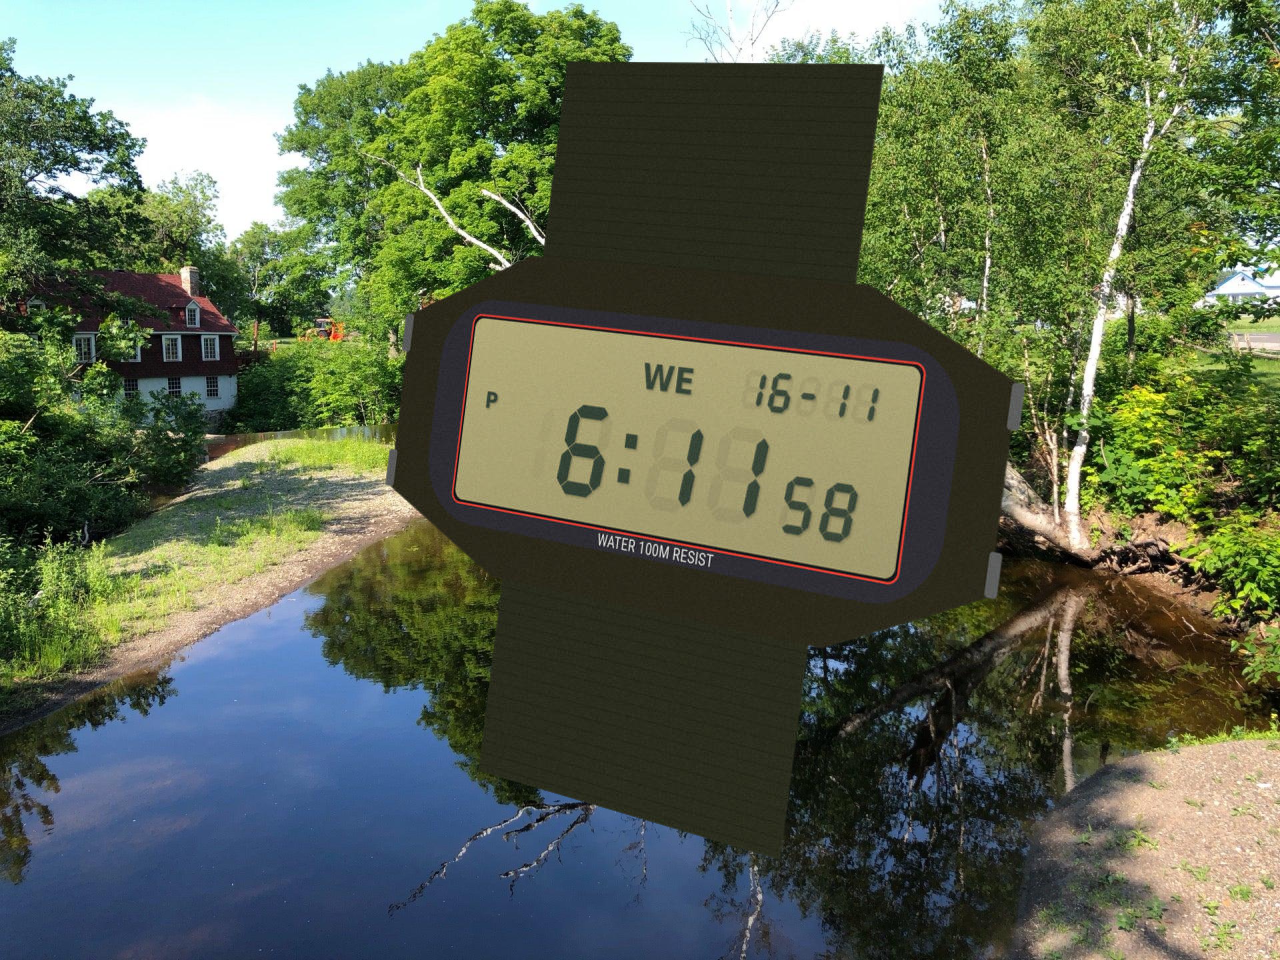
{"hour": 6, "minute": 11, "second": 58}
